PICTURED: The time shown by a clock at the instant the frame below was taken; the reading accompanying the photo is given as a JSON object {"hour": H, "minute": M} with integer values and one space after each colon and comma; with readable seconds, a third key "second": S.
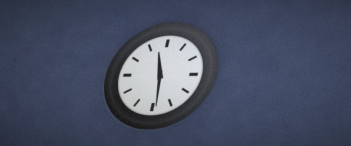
{"hour": 11, "minute": 29}
